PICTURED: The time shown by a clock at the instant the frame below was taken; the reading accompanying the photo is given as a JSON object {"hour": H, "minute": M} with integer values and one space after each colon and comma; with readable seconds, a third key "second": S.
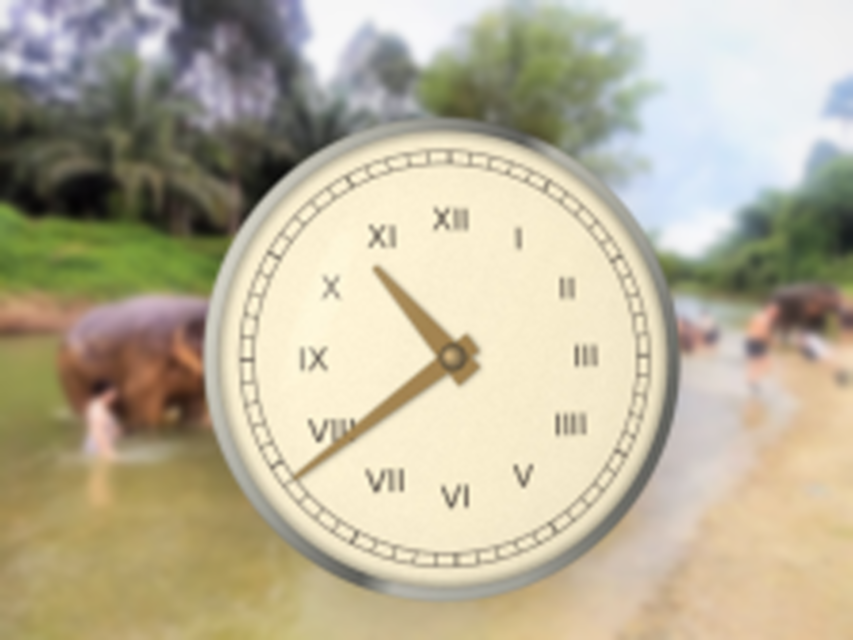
{"hour": 10, "minute": 39}
